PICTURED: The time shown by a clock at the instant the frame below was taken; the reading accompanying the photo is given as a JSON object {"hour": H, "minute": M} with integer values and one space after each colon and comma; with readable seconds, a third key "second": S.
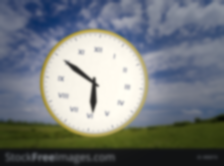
{"hour": 5, "minute": 50}
